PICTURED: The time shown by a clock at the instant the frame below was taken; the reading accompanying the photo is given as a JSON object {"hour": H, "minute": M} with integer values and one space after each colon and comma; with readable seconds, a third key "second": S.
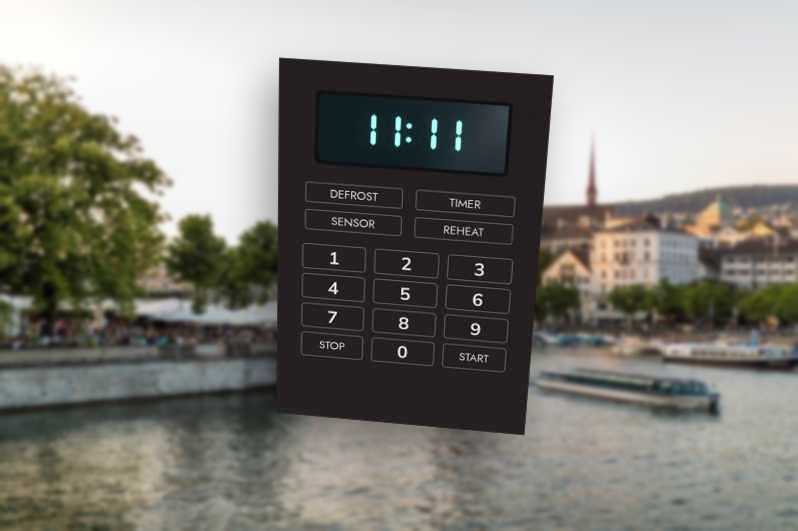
{"hour": 11, "minute": 11}
